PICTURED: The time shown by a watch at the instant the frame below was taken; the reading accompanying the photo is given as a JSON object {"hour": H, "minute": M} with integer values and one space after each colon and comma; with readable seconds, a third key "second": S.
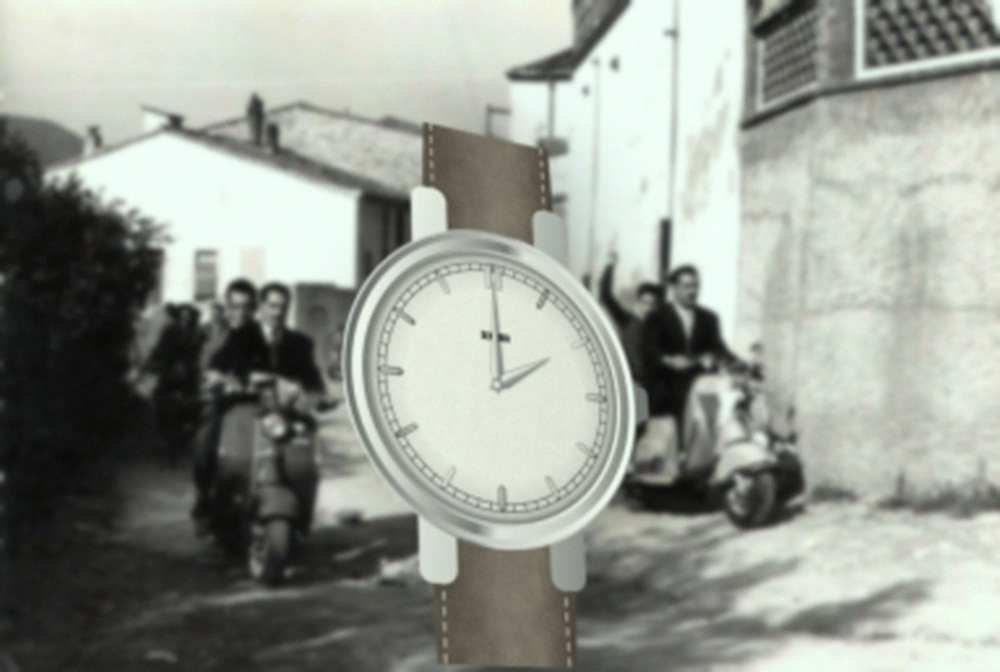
{"hour": 2, "minute": 0}
